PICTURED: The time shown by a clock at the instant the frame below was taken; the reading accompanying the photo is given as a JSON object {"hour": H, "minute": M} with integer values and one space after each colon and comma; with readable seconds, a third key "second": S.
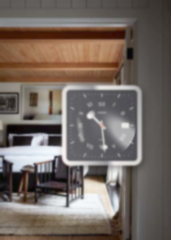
{"hour": 10, "minute": 29}
